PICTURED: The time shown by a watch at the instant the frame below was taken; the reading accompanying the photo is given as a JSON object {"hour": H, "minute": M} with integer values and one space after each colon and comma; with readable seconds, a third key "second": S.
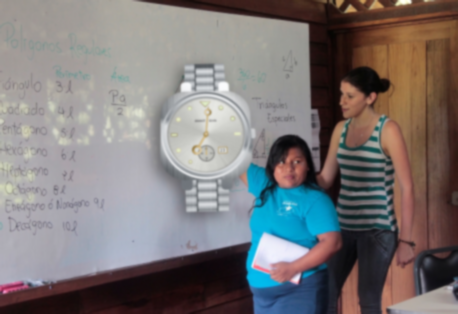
{"hour": 7, "minute": 1}
